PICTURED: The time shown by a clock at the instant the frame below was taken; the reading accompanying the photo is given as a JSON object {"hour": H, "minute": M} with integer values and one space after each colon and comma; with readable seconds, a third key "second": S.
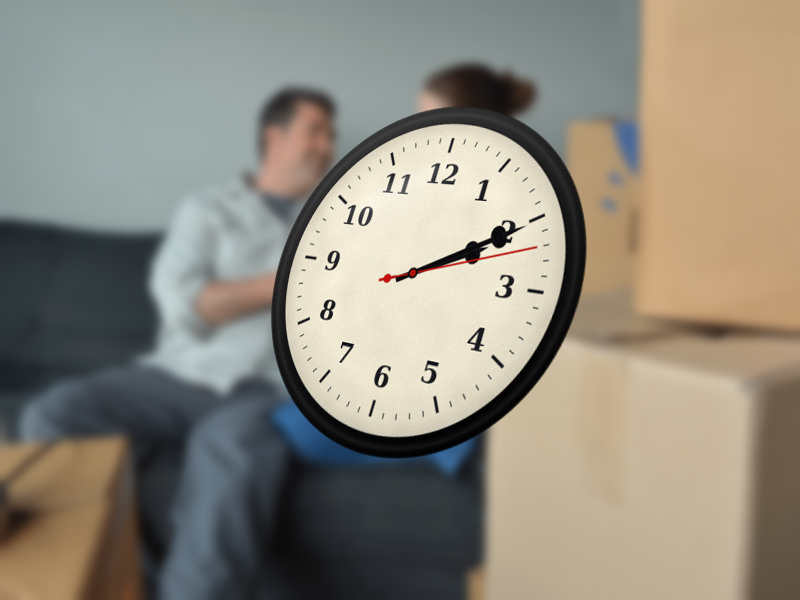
{"hour": 2, "minute": 10, "second": 12}
